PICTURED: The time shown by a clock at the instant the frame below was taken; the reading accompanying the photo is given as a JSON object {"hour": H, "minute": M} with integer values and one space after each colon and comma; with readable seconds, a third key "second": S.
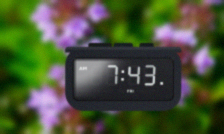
{"hour": 7, "minute": 43}
